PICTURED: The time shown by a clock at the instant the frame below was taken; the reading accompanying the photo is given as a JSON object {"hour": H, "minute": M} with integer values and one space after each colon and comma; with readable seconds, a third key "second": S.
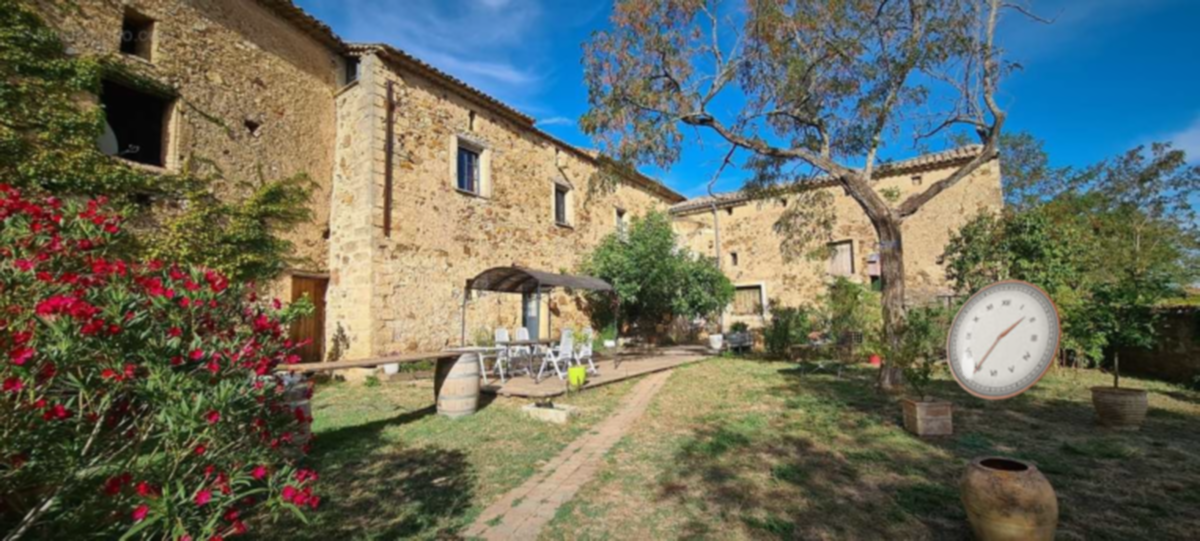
{"hour": 1, "minute": 35}
